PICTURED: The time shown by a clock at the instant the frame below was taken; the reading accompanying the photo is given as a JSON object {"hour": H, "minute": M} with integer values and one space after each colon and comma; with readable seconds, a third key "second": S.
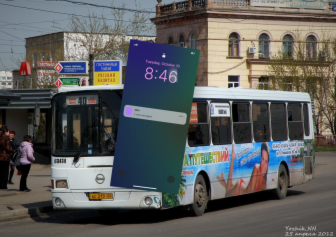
{"hour": 8, "minute": 46}
